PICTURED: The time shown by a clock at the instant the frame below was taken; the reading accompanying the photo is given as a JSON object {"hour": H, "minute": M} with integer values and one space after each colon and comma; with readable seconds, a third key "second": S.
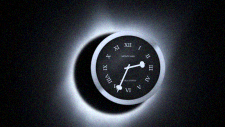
{"hour": 2, "minute": 34}
